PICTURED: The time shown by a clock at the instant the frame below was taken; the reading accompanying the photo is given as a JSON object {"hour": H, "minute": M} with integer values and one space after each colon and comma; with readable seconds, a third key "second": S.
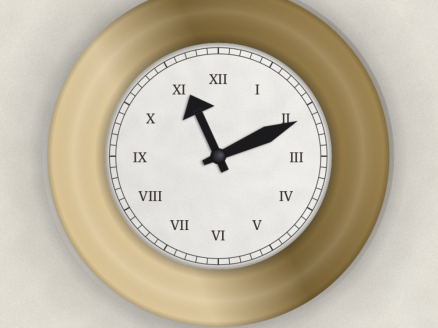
{"hour": 11, "minute": 11}
